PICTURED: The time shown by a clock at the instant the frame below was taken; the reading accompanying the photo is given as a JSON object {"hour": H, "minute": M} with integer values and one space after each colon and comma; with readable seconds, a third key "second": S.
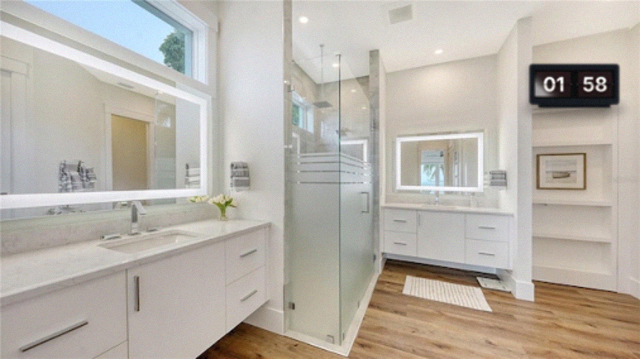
{"hour": 1, "minute": 58}
